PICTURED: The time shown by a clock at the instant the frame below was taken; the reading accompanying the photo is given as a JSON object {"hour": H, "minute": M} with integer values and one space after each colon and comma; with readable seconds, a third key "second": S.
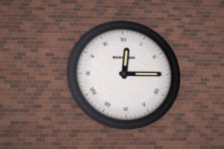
{"hour": 12, "minute": 15}
